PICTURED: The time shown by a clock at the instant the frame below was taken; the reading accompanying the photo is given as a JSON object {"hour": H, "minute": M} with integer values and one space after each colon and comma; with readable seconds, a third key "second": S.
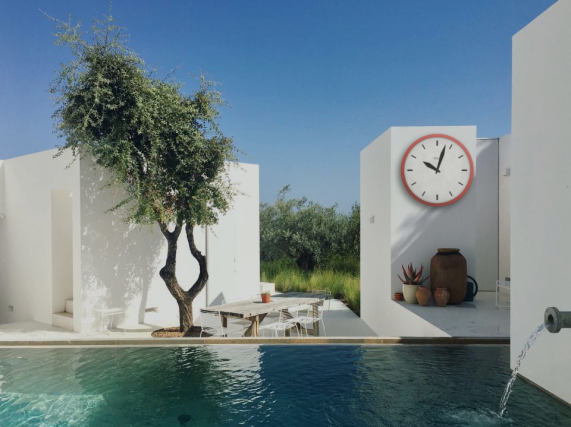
{"hour": 10, "minute": 3}
